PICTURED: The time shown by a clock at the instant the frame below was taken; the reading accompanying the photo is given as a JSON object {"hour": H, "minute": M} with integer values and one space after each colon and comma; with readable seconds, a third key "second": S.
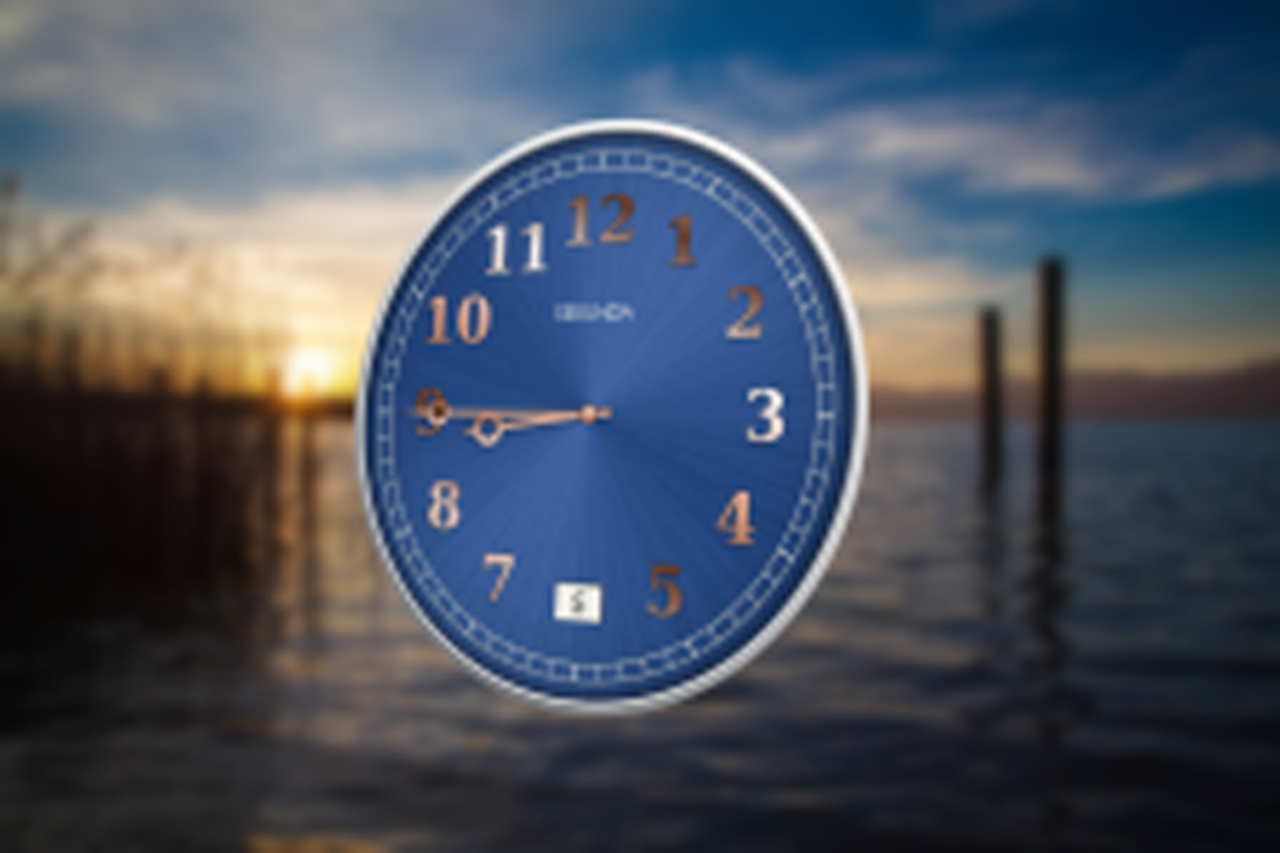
{"hour": 8, "minute": 45}
